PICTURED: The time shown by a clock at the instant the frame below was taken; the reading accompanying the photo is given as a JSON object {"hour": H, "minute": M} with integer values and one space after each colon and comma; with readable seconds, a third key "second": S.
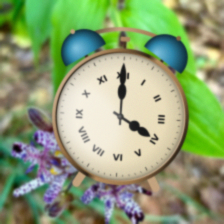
{"hour": 4, "minute": 0}
